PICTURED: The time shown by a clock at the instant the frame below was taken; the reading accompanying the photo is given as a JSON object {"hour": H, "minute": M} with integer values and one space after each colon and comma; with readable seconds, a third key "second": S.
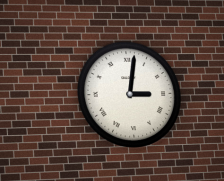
{"hour": 3, "minute": 2}
